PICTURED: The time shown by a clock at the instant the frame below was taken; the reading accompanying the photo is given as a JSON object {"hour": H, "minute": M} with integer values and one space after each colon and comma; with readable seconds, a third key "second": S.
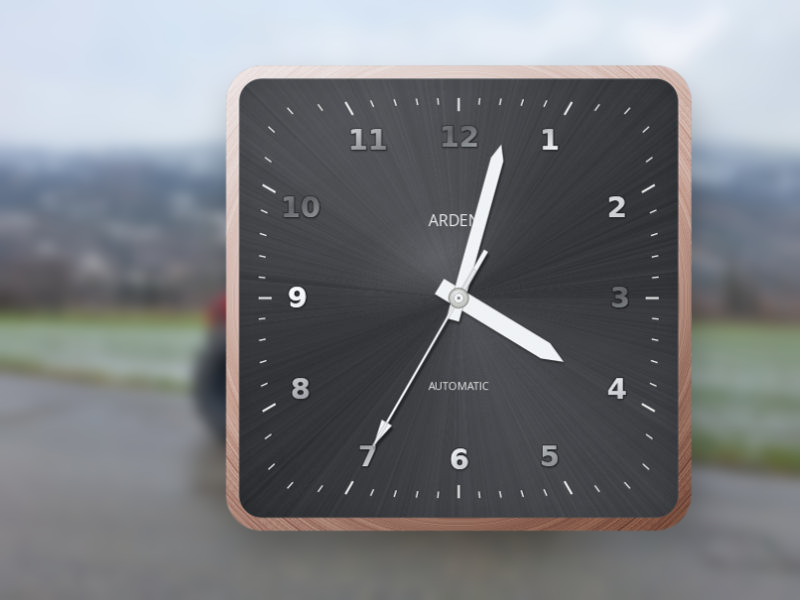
{"hour": 4, "minute": 2, "second": 35}
